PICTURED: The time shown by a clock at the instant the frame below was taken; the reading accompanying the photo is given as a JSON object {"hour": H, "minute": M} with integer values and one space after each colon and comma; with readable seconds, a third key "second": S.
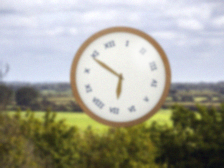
{"hour": 6, "minute": 54}
